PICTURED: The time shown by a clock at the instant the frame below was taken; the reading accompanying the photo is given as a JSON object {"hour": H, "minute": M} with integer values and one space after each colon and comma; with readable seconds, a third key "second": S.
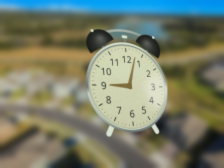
{"hour": 9, "minute": 3}
